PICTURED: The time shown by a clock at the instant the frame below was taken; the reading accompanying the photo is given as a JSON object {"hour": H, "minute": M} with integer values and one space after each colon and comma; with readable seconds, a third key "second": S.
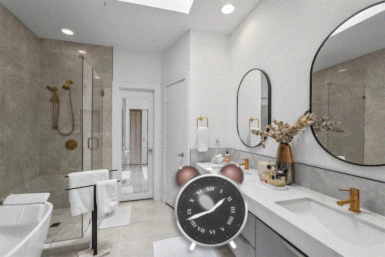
{"hour": 1, "minute": 42}
